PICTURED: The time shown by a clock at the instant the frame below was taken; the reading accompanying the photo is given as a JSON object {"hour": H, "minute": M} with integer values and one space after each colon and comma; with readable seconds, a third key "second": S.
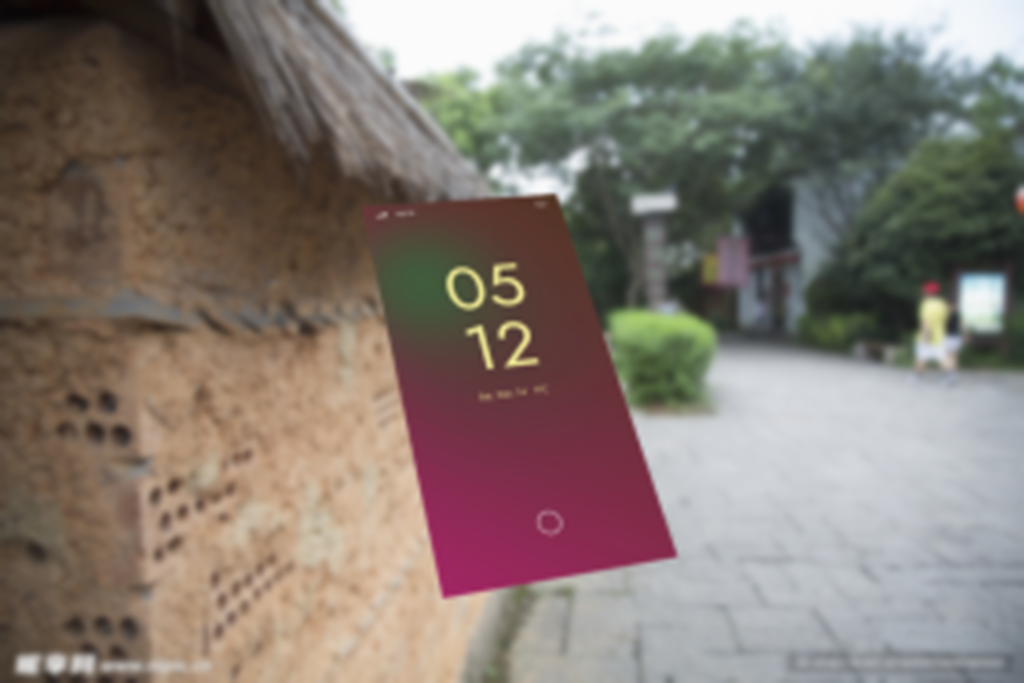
{"hour": 5, "minute": 12}
